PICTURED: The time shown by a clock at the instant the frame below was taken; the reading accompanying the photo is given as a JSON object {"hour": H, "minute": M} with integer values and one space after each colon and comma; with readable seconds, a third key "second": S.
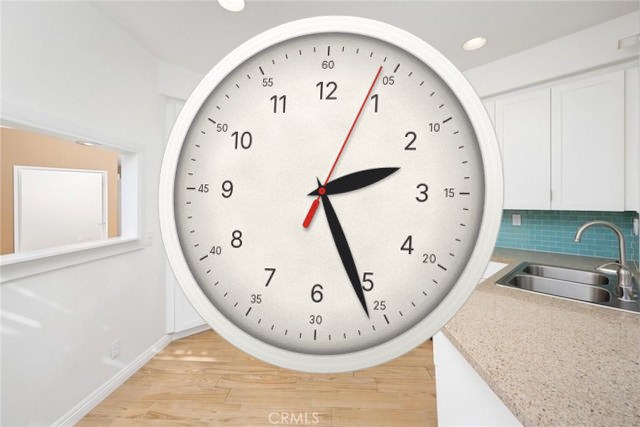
{"hour": 2, "minute": 26, "second": 4}
